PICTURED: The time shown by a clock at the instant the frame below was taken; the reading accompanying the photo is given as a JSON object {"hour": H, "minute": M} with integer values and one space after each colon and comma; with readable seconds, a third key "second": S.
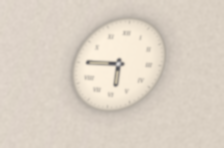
{"hour": 5, "minute": 45}
